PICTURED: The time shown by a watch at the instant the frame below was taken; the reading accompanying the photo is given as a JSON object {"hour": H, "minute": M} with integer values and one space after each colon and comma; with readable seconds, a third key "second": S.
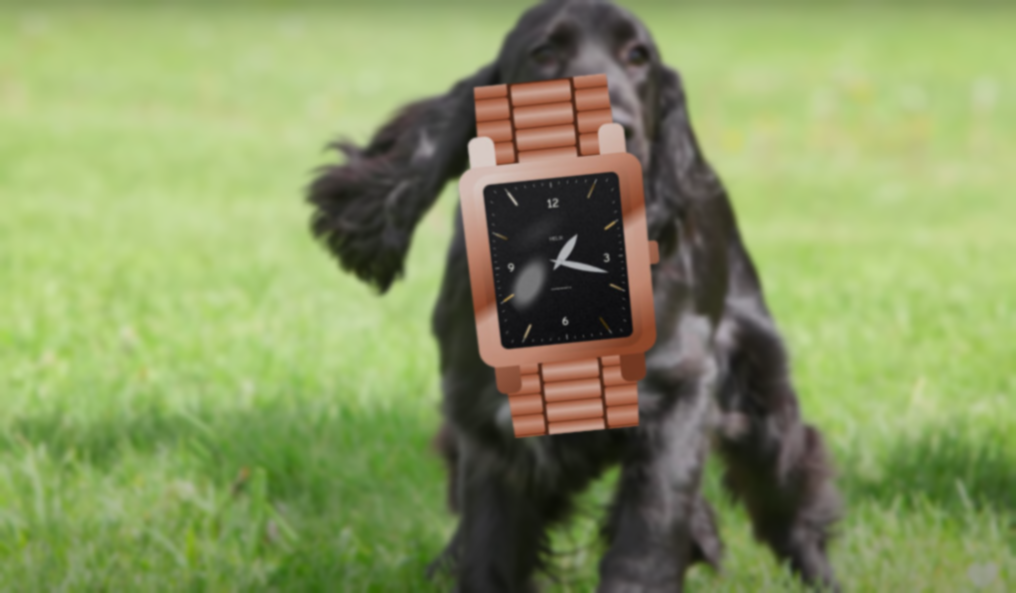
{"hour": 1, "minute": 18}
